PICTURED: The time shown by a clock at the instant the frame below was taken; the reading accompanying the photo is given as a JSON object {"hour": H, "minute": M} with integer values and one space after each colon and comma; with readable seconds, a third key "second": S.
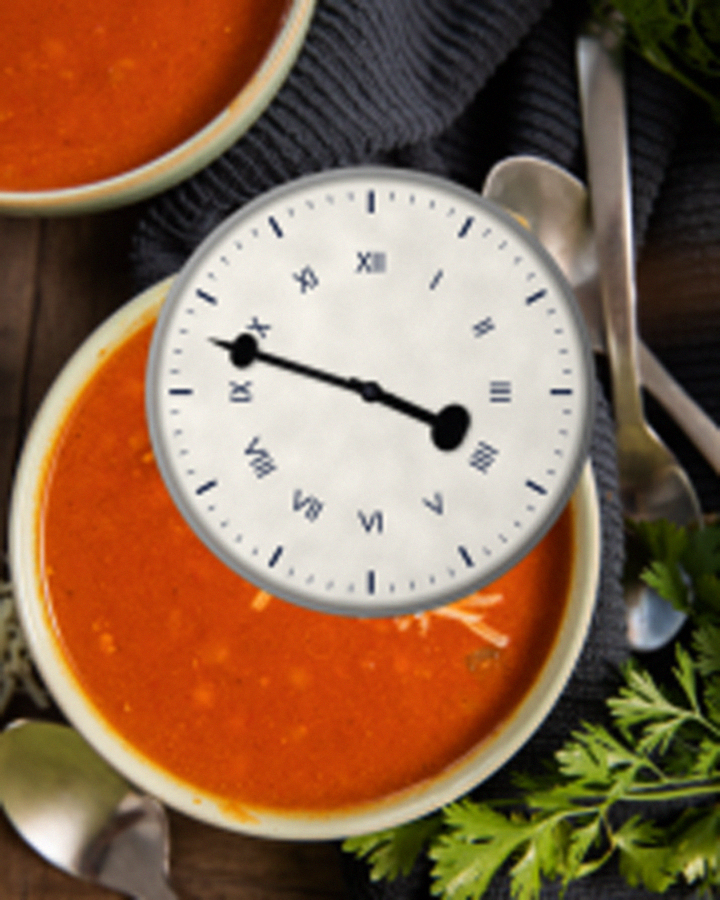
{"hour": 3, "minute": 48}
